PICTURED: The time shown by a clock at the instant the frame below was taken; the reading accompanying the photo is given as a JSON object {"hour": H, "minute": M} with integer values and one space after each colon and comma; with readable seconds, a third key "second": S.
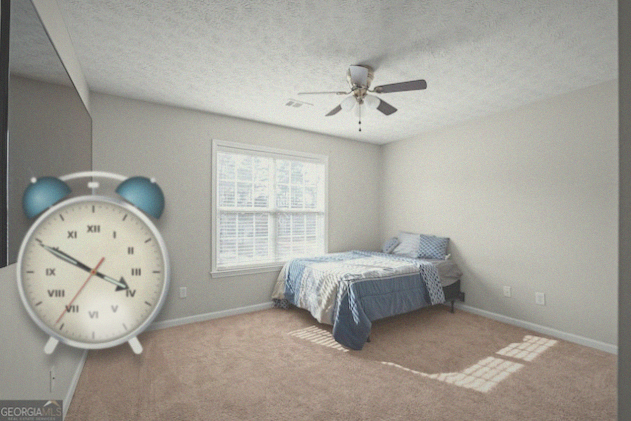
{"hour": 3, "minute": 49, "second": 36}
